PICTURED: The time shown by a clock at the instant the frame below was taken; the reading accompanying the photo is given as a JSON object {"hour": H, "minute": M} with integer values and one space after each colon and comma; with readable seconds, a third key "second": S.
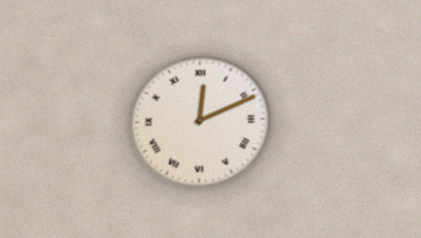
{"hour": 12, "minute": 11}
